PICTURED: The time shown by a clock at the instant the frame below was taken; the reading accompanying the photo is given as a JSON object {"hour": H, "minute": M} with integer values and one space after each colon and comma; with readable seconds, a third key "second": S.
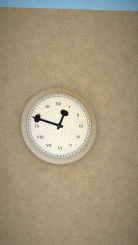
{"hour": 12, "minute": 48}
